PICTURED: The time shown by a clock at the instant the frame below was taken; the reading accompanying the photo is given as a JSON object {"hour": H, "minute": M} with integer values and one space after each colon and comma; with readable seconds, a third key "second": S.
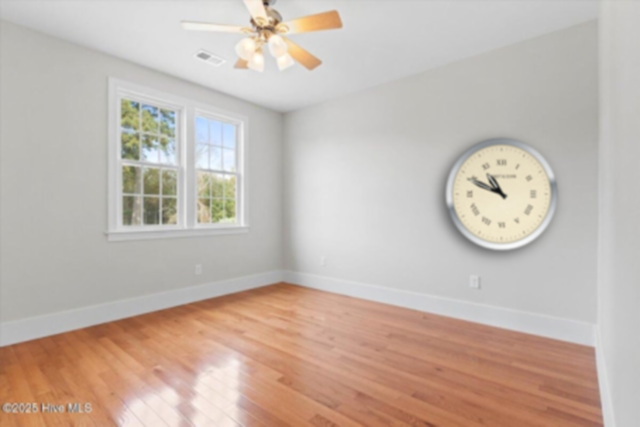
{"hour": 10, "minute": 49}
